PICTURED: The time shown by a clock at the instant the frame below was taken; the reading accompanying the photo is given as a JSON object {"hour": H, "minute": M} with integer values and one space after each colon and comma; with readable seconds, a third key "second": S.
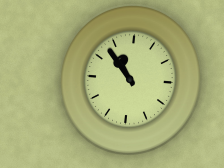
{"hour": 10, "minute": 53}
